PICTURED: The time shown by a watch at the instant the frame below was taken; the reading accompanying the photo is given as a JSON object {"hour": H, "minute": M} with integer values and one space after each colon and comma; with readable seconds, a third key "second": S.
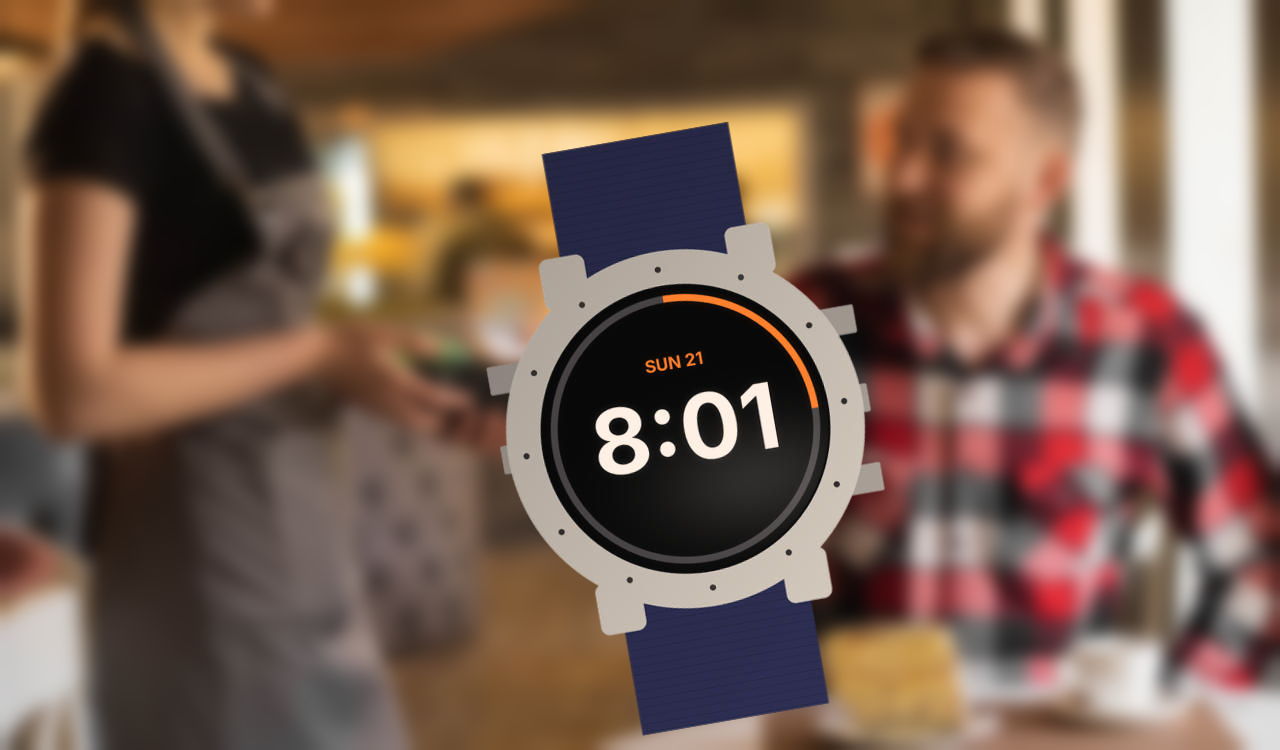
{"hour": 8, "minute": 1}
